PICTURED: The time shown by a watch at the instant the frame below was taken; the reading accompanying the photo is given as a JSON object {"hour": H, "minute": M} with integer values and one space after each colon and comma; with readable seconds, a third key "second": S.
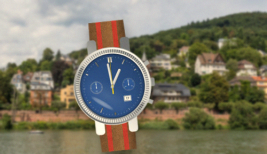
{"hour": 12, "minute": 59}
